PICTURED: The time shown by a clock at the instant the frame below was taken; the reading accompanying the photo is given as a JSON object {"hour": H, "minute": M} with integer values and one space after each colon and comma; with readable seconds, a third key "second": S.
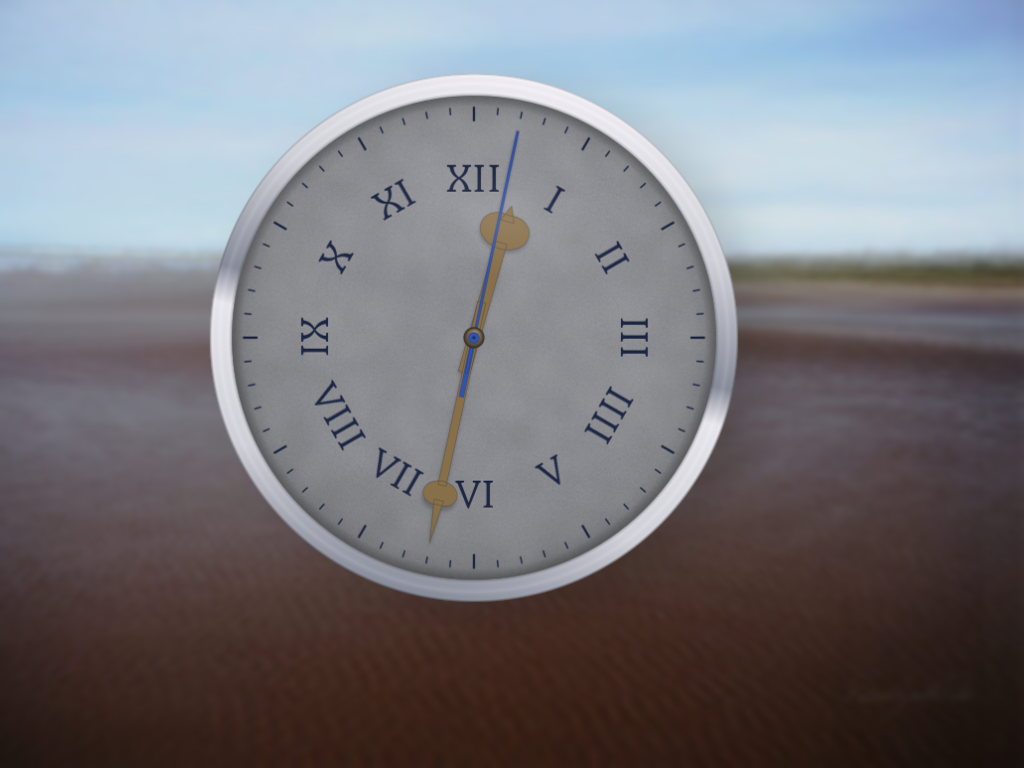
{"hour": 12, "minute": 32, "second": 2}
